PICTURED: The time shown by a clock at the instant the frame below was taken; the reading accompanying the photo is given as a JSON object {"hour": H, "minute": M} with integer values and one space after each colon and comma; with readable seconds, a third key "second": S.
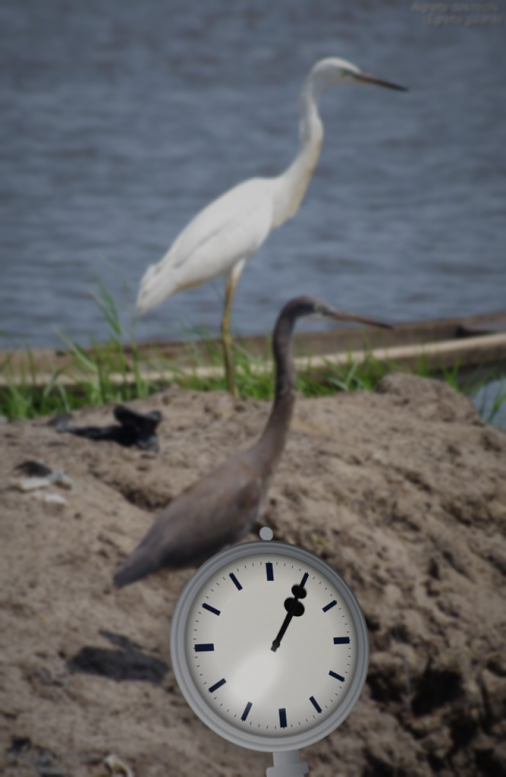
{"hour": 1, "minute": 5}
